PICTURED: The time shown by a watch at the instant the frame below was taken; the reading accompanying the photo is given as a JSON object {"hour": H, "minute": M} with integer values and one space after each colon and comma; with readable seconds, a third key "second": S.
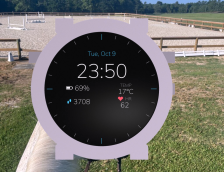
{"hour": 23, "minute": 50}
